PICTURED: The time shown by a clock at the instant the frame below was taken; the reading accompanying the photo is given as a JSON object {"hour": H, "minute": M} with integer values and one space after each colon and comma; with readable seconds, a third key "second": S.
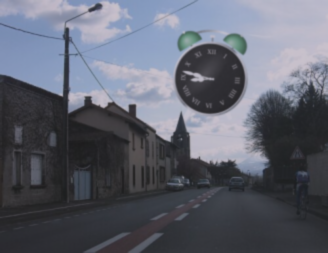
{"hour": 8, "minute": 47}
